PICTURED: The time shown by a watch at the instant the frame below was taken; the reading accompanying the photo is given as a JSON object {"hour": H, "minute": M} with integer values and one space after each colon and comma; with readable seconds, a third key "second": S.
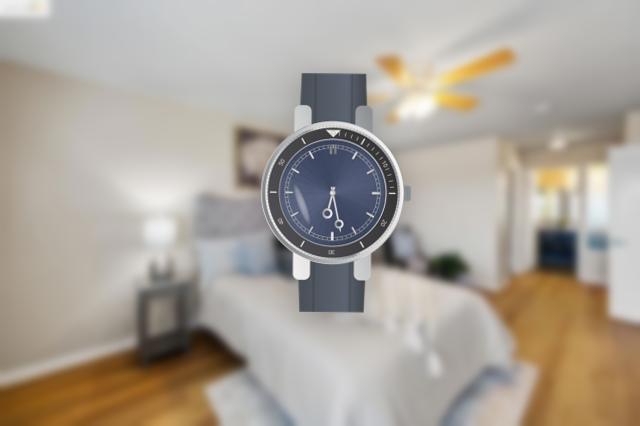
{"hour": 6, "minute": 28}
